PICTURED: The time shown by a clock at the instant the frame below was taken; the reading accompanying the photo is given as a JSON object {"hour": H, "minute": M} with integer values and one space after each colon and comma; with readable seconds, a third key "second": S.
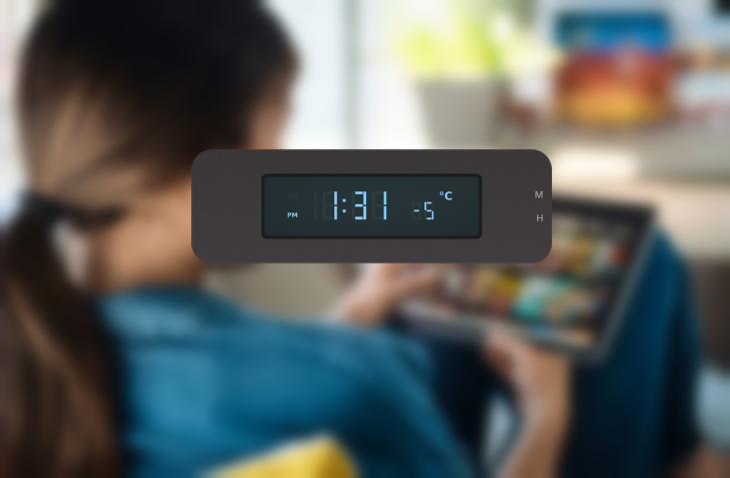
{"hour": 1, "minute": 31}
